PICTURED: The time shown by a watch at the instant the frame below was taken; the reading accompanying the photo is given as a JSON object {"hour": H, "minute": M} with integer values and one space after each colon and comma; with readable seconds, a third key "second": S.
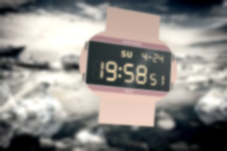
{"hour": 19, "minute": 58, "second": 51}
